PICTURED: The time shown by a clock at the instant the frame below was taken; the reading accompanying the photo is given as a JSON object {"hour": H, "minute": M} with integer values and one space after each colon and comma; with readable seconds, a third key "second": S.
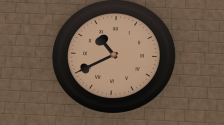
{"hour": 10, "minute": 40}
